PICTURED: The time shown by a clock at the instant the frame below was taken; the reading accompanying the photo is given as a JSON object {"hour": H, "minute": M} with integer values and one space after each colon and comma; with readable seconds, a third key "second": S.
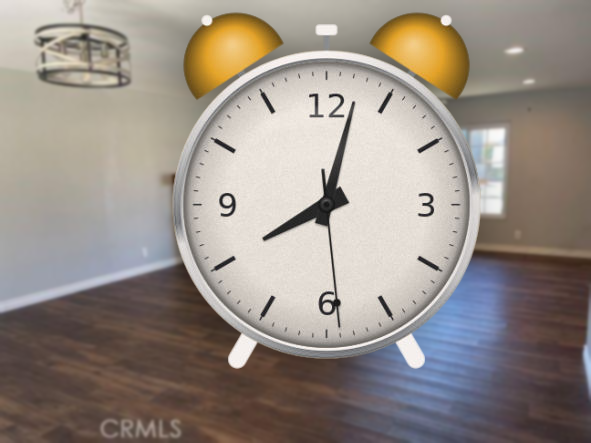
{"hour": 8, "minute": 2, "second": 29}
